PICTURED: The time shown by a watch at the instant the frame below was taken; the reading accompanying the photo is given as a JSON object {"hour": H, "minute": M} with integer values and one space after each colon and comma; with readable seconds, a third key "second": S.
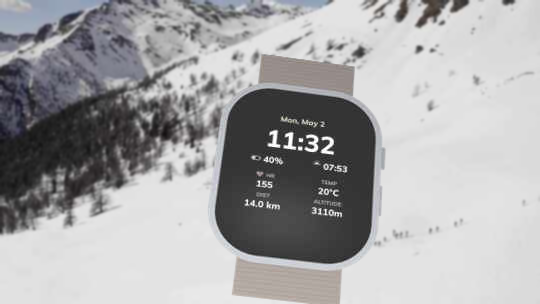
{"hour": 11, "minute": 32}
